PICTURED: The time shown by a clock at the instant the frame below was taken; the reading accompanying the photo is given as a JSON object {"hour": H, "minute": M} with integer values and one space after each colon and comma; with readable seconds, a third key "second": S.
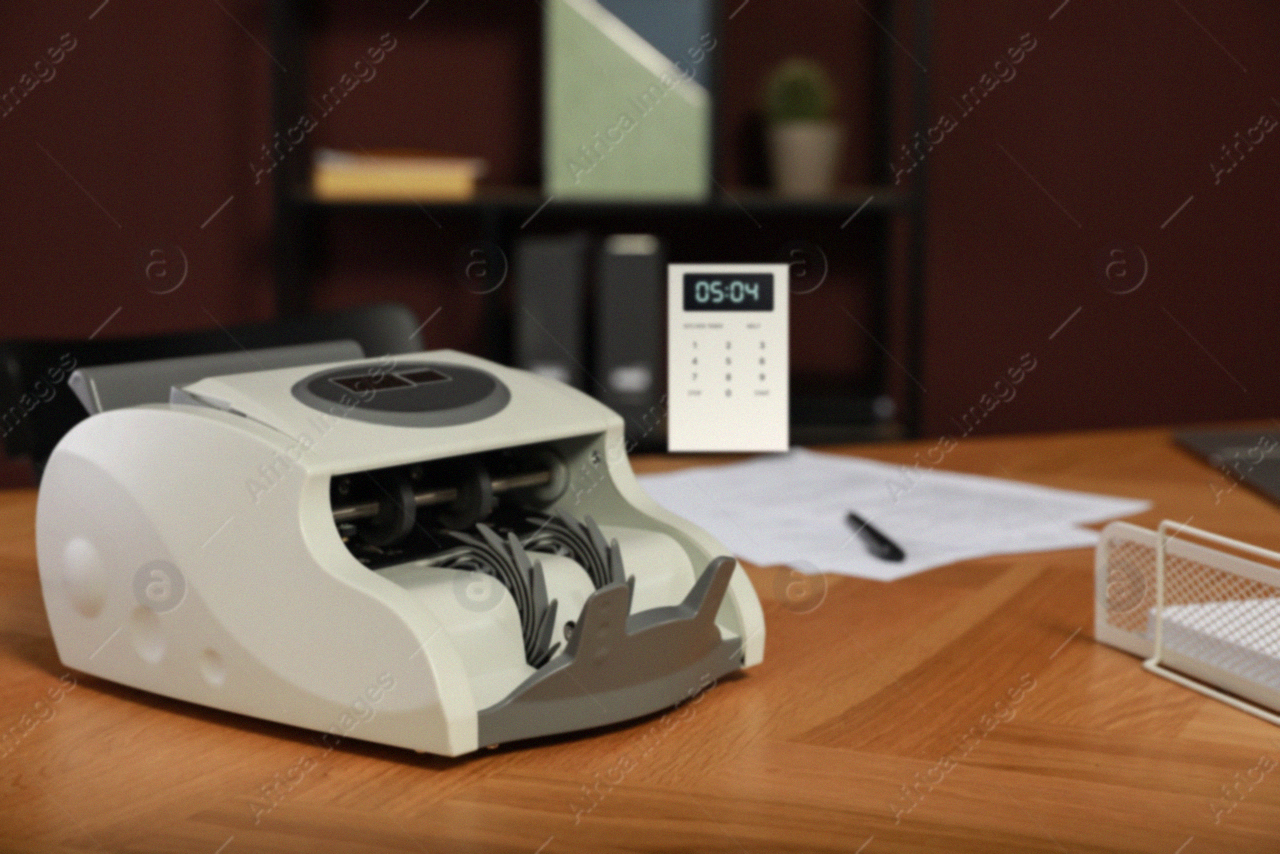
{"hour": 5, "minute": 4}
